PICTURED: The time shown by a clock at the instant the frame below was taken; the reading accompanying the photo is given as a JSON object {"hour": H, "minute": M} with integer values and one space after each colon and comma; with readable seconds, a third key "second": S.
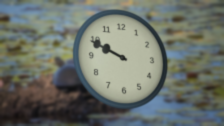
{"hour": 9, "minute": 49}
